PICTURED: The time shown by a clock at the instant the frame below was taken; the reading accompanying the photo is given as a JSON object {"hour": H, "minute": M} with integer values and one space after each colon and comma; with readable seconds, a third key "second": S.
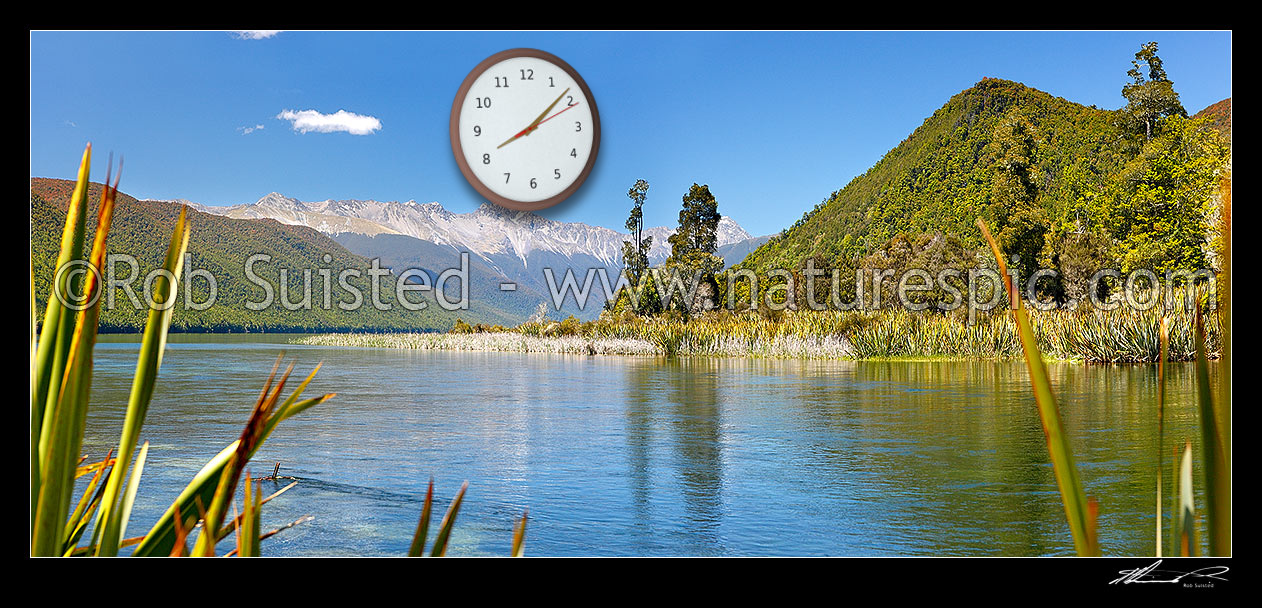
{"hour": 8, "minute": 8, "second": 11}
